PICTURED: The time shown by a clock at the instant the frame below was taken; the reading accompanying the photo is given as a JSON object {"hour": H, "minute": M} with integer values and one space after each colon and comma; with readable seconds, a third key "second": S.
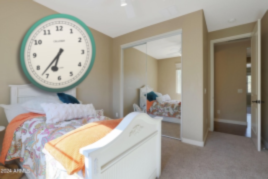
{"hour": 6, "minute": 37}
